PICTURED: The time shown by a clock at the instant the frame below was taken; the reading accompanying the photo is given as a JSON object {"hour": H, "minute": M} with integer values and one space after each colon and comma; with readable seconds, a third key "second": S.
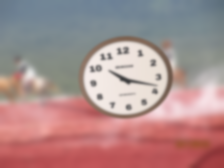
{"hour": 10, "minute": 18}
